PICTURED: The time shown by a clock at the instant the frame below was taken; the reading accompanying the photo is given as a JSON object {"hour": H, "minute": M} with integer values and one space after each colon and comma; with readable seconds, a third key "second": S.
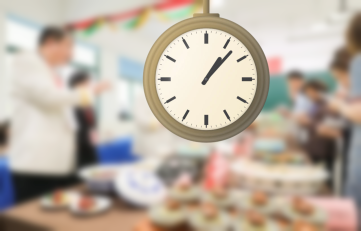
{"hour": 1, "minute": 7}
